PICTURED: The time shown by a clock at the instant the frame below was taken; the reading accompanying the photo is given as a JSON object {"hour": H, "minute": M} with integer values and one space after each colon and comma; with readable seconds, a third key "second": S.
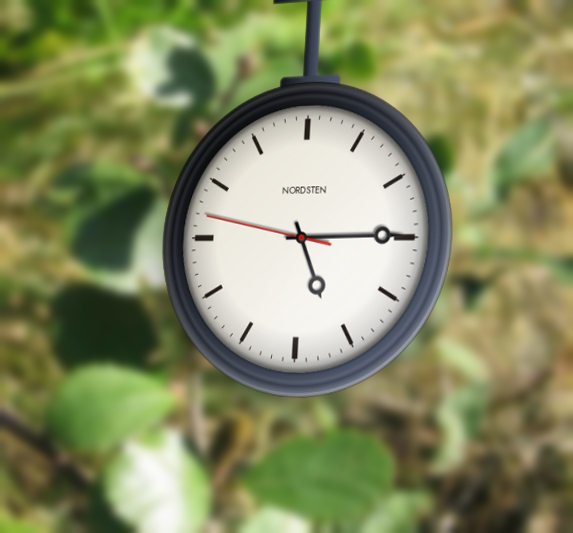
{"hour": 5, "minute": 14, "second": 47}
